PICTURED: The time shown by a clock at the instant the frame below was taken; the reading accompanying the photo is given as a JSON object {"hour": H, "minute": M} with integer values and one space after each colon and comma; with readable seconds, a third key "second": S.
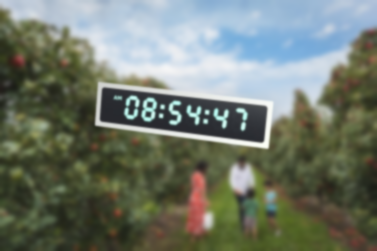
{"hour": 8, "minute": 54, "second": 47}
